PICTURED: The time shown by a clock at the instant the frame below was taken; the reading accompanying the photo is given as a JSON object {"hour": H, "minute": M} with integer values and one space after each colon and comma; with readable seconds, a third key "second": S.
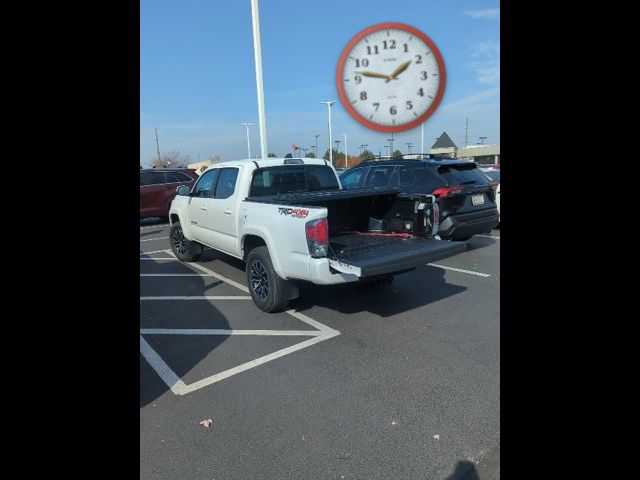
{"hour": 1, "minute": 47}
